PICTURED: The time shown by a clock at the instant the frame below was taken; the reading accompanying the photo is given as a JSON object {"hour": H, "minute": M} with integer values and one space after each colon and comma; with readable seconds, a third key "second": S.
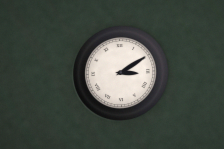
{"hour": 3, "minute": 10}
